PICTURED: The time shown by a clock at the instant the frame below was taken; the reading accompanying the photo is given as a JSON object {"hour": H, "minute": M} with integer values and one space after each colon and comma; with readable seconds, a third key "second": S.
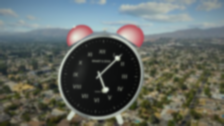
{"hour": 5, "minute": 7}
